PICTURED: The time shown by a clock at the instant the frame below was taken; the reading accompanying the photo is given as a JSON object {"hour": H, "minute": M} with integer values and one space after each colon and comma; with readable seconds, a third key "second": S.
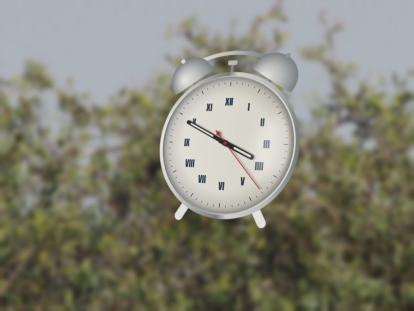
{"hour": 3, "minute": 49, "second": 23}
